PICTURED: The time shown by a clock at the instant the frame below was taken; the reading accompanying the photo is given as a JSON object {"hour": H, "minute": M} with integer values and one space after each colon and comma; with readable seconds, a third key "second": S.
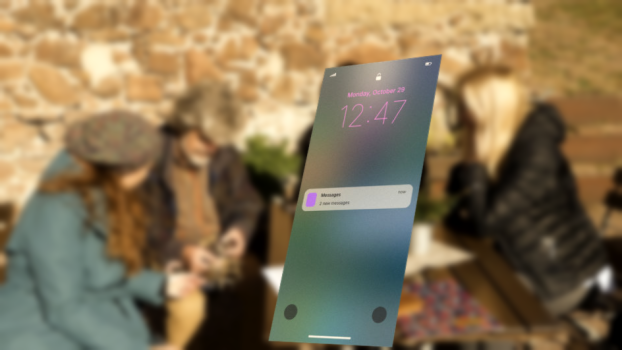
{"hour": 12, "minute": 47}
